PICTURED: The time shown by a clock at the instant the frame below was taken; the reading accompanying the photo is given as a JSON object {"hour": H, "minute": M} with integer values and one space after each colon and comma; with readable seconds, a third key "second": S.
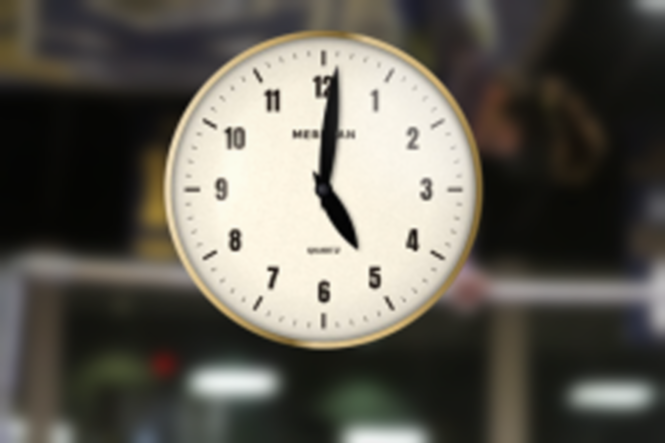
{"hour": 5, "minute": 1}
